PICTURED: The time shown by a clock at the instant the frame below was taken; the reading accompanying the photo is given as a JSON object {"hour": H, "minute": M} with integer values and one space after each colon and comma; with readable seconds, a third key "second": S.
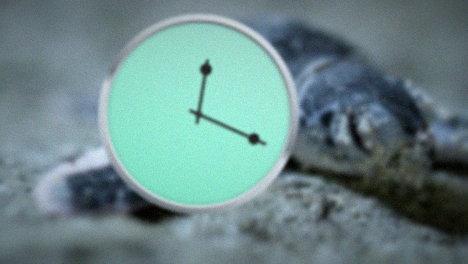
{"hour": 12, "minute": 19}
